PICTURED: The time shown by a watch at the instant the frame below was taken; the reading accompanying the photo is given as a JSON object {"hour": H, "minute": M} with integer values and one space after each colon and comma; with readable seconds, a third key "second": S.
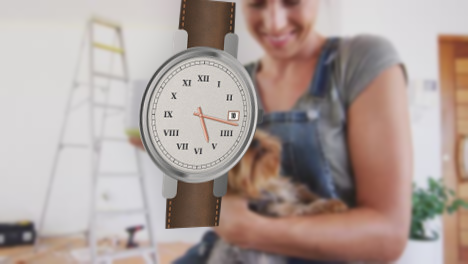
{"hour": 5, "minute": 17}
